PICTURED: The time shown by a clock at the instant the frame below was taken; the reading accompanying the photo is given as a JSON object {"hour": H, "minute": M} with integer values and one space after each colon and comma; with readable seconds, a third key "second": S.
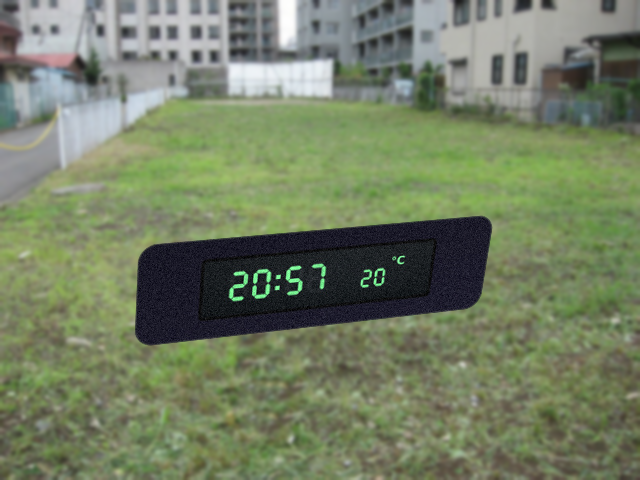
{"hour": 20, "minute": 57}
